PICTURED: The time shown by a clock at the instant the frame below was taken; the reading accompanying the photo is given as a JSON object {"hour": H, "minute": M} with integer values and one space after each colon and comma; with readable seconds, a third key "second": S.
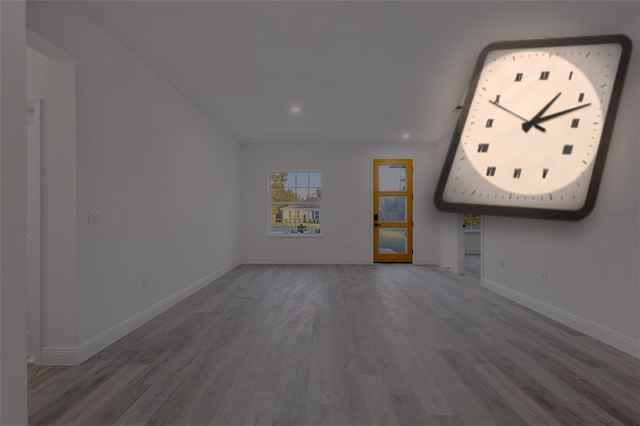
{"hour": 1, "minute": 11, "second": 49}
